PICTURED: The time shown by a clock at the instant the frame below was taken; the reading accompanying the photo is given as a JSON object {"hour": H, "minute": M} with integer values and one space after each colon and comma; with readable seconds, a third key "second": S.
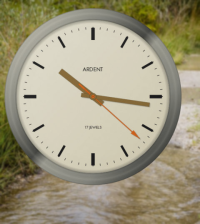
{"hour": 10, "minute": 16, "second": 22}
